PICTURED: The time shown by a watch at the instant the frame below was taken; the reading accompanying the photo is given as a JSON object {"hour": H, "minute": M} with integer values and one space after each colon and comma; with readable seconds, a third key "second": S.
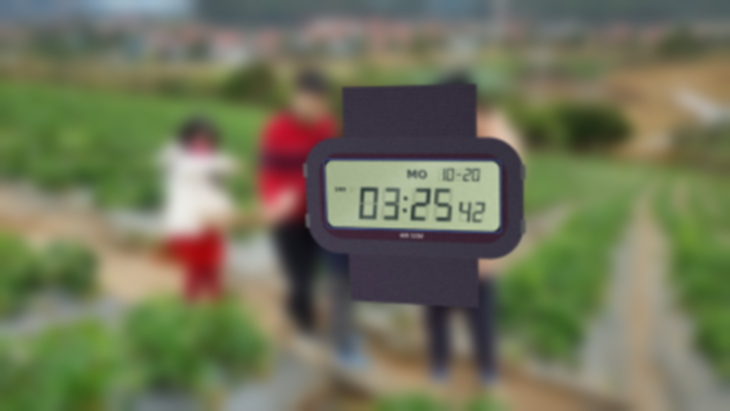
{"hour": 3, "minute": 25, "second": 42}
